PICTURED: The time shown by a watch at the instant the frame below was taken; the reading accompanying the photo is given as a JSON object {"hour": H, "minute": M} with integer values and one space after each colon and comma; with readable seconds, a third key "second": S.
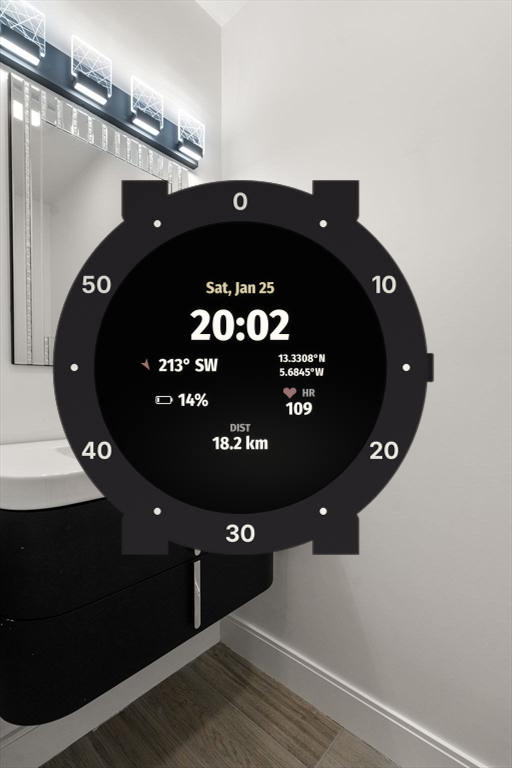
{"hour": 20, "minute": 2}
